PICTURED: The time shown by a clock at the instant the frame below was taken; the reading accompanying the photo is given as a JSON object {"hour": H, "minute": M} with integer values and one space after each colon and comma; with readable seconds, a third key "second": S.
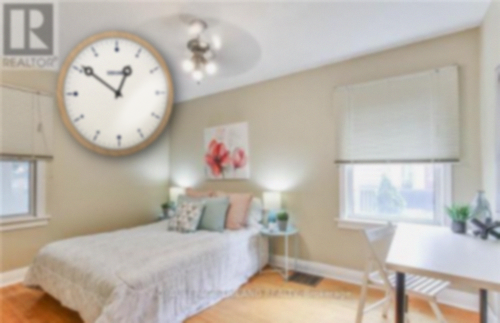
{"hour": 12, "minute": 51}
